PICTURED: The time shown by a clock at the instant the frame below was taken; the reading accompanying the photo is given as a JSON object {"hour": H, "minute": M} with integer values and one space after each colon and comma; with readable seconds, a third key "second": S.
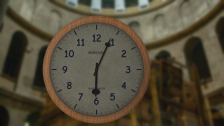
{"hour": 6, "minute": 4}
